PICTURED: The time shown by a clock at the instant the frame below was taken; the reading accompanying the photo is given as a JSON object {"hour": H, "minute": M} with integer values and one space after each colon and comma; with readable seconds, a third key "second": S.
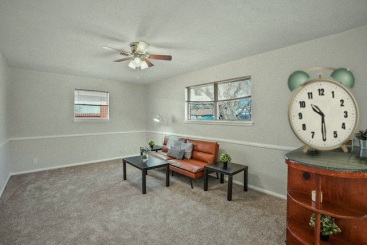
{"hour": 10, "minute": 30}
